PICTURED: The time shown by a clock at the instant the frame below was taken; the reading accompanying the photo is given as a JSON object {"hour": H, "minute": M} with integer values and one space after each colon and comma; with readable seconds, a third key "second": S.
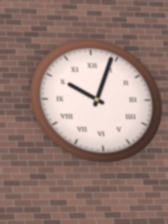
{"hour": 10, "minute": 4}
